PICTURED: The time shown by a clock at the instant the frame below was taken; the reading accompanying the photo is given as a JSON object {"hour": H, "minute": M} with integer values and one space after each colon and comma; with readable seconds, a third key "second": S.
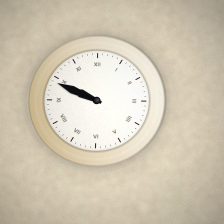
{"hour": 9, "minute": 49}
